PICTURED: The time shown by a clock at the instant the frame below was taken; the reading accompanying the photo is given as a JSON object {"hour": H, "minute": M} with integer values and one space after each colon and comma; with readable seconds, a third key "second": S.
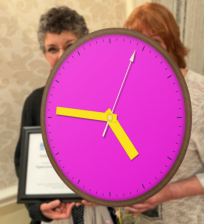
{"hour": 4, "minute": 46, "second": 4}
